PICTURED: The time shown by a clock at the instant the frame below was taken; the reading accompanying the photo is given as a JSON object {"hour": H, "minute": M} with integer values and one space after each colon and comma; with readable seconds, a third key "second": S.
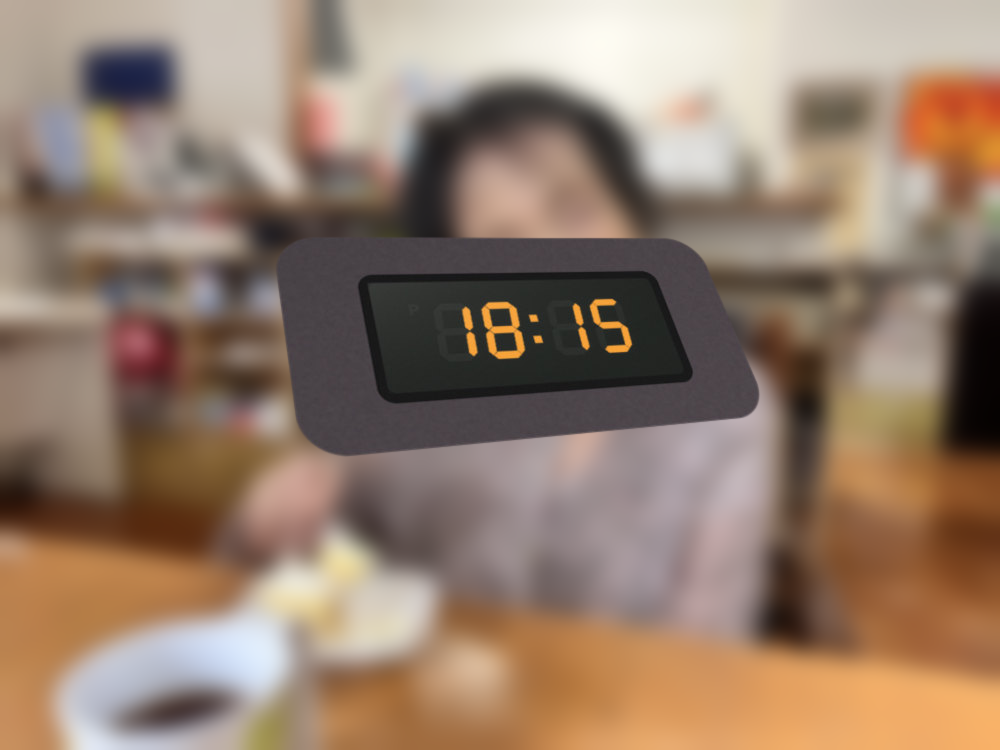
{"hour": 18, "minute": 15}
